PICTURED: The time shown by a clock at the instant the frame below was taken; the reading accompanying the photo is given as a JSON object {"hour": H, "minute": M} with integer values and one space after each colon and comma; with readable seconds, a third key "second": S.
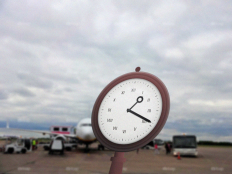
{"hour": 1, "minute": 19}
